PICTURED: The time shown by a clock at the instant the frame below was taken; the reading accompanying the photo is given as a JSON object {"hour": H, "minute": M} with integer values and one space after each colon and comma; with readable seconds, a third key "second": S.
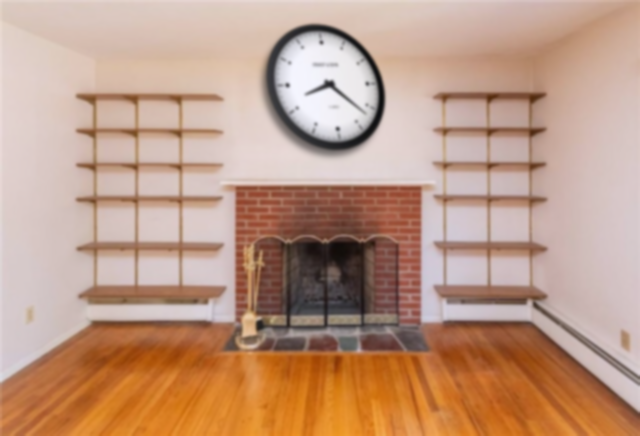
{"hour": 8, "minute": 22}
